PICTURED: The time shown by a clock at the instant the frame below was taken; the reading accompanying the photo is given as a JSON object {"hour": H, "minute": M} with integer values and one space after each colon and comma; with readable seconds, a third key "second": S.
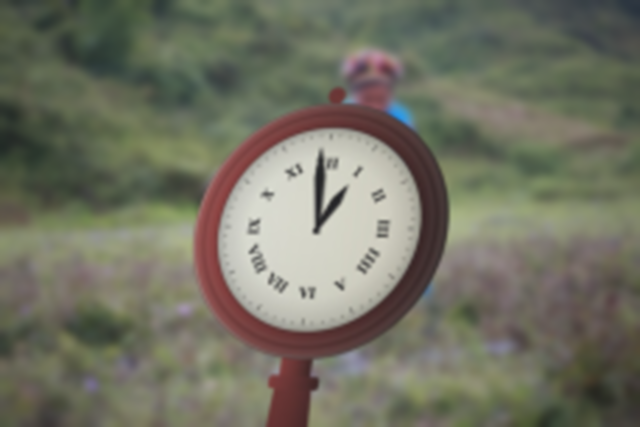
{"hour": 12, "minute": 59}
